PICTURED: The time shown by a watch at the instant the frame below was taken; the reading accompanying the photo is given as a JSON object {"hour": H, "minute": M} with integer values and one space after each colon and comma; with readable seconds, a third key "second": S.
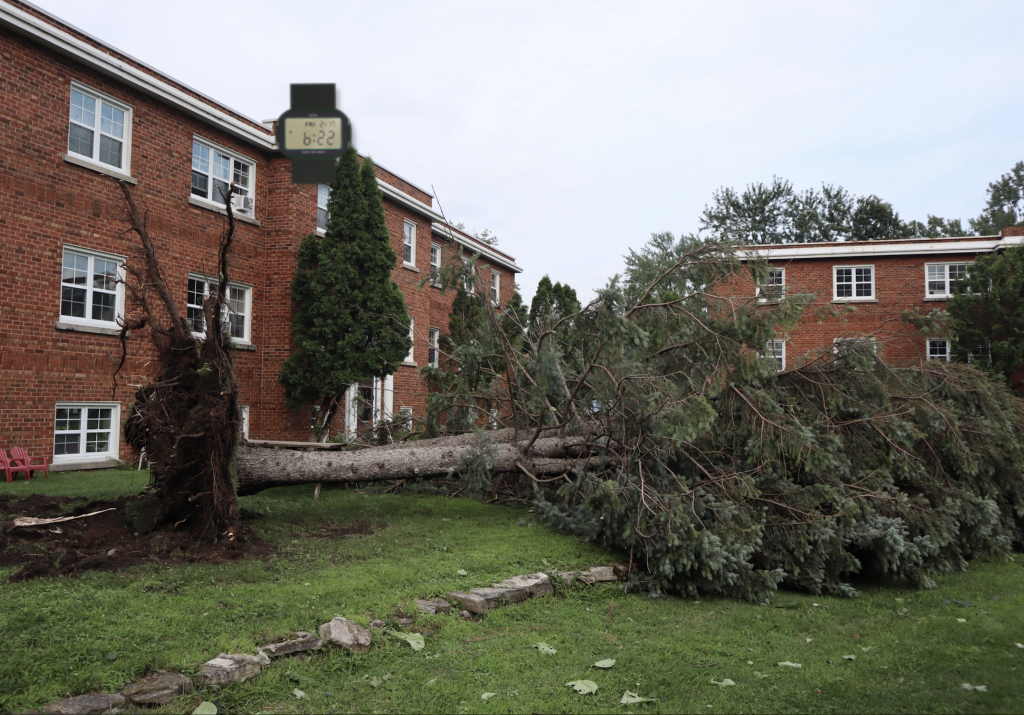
{"hour": 6, "minute": 22}
